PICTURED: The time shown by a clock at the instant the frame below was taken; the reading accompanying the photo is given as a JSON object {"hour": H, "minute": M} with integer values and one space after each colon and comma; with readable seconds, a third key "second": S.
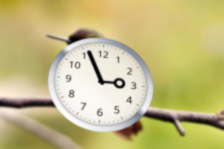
{"hour": 2, "minute": 56}
